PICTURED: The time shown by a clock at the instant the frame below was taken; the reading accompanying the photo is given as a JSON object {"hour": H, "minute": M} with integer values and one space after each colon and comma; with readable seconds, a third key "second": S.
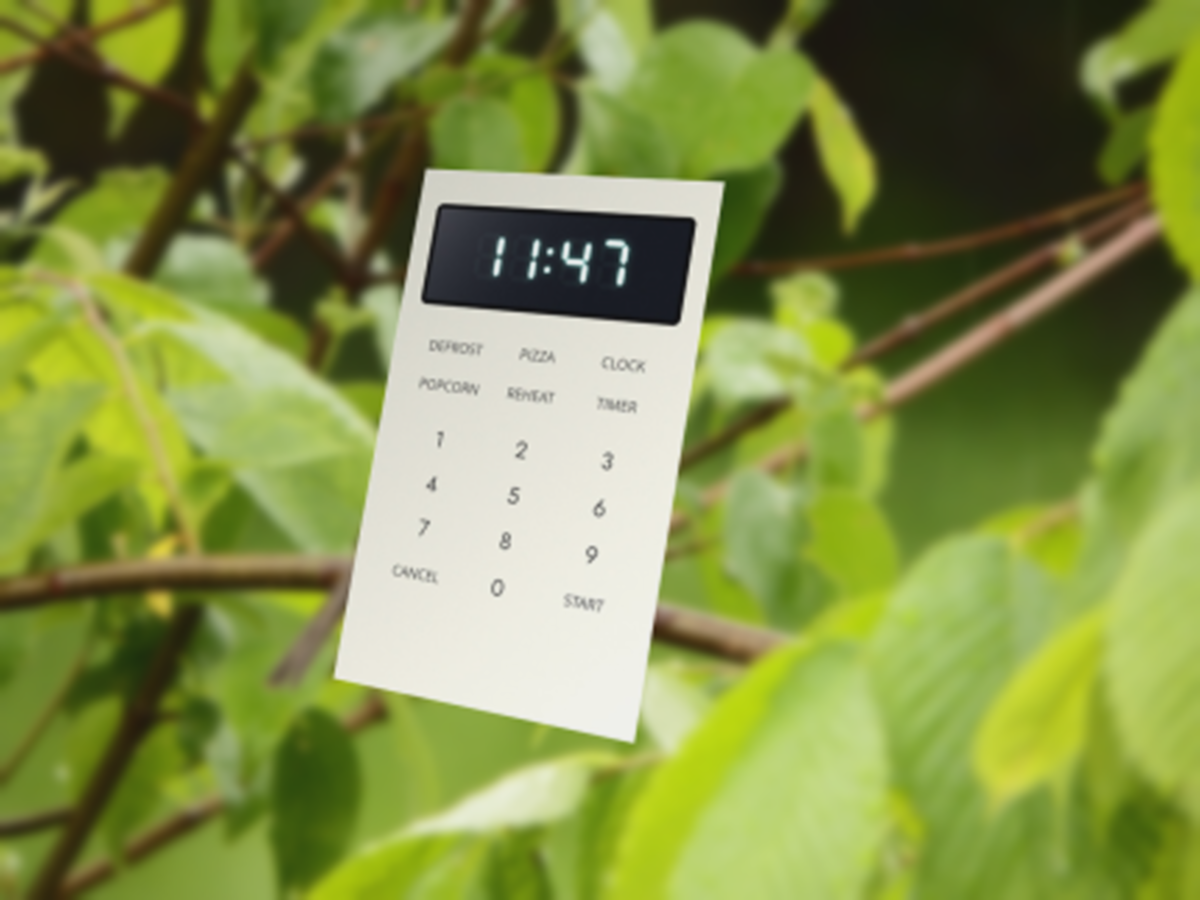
{"hour": 11, "minute": 47}
